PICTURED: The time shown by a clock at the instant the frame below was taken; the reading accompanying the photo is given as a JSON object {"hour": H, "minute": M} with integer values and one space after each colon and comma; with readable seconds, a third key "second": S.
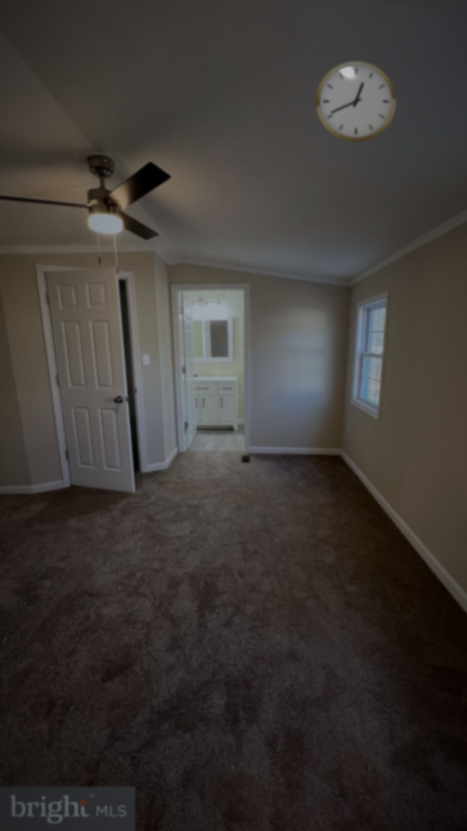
{"hour": 12, "minute": 41}
